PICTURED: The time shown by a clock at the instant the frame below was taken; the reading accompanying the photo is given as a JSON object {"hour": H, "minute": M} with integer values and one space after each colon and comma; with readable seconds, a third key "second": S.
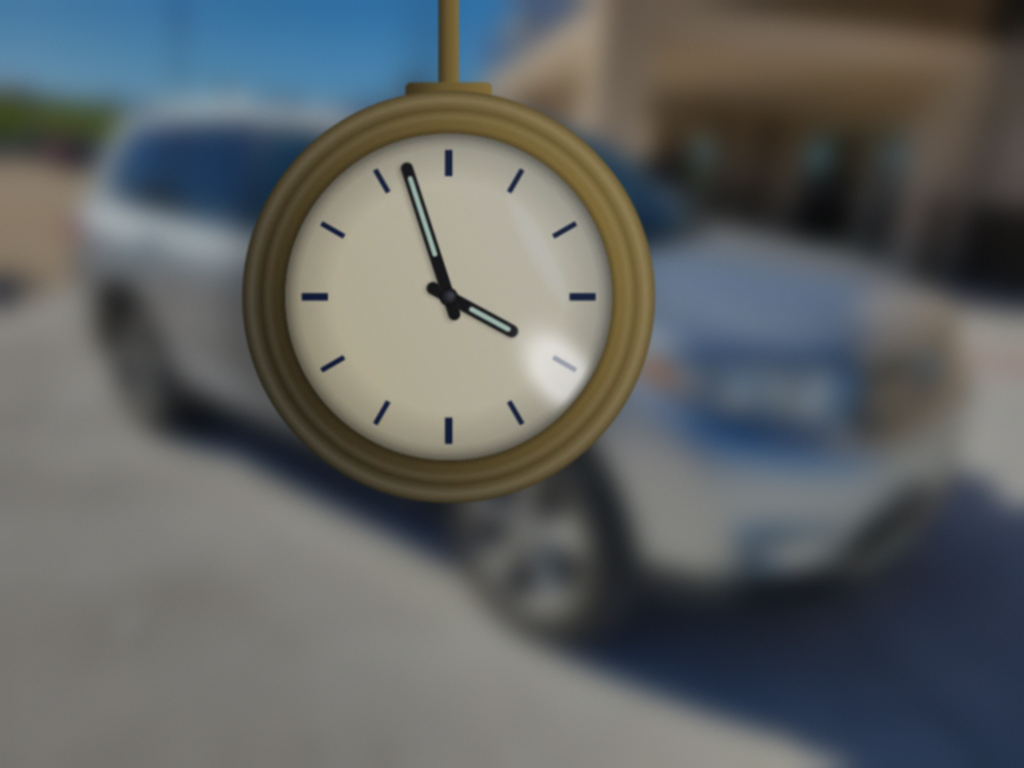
{"hour": 3, "minute": 57}
